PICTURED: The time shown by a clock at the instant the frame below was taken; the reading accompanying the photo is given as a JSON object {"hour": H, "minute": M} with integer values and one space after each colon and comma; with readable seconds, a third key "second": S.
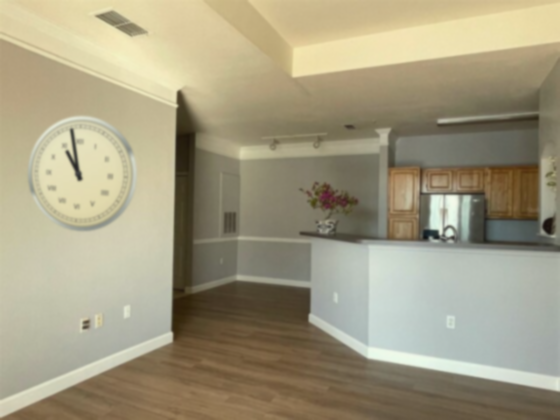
{"hour": 10, "minute": 58}
